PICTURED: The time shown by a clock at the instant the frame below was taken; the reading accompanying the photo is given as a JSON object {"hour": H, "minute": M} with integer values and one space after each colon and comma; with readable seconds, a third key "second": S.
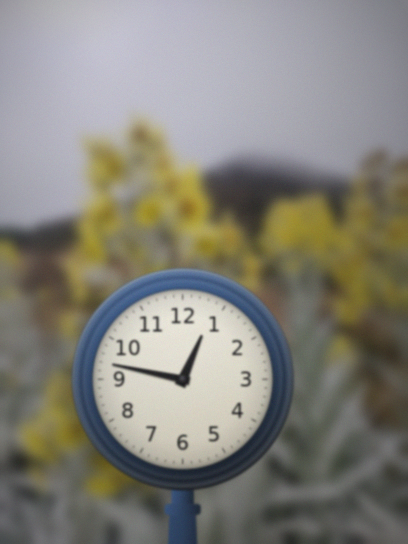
{"hour": 12, "minute": 47}
